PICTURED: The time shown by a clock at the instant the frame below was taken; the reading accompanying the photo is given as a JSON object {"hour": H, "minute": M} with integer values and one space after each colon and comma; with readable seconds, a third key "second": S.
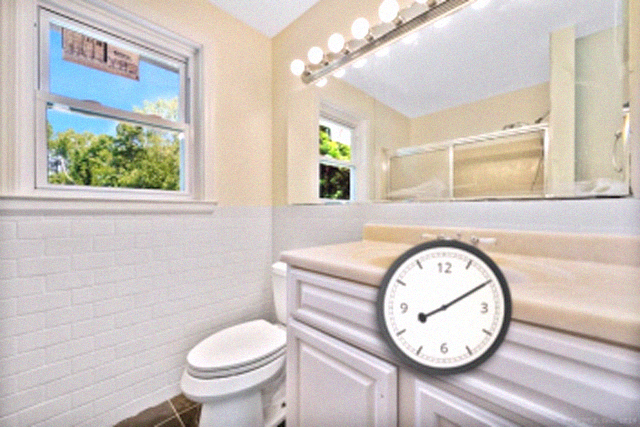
{"hour": 8, "minute": 10}
